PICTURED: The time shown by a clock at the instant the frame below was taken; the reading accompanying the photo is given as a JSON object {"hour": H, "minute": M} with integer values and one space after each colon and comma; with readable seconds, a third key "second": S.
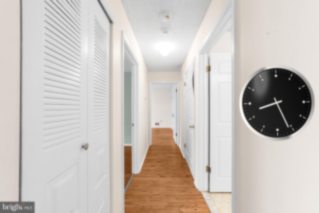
{"hour": 8, "minute": 26}
